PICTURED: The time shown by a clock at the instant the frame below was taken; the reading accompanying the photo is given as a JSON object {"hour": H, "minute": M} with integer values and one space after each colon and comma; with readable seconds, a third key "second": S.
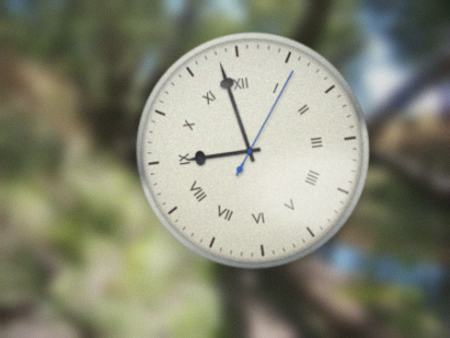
{"hour": 8, "minute": 58, "second": 6}
